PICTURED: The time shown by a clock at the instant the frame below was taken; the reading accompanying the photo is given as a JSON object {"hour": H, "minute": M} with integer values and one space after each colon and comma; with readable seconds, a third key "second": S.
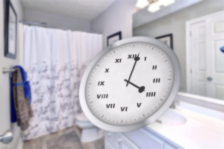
{"hour": 4, "minute": 2}
